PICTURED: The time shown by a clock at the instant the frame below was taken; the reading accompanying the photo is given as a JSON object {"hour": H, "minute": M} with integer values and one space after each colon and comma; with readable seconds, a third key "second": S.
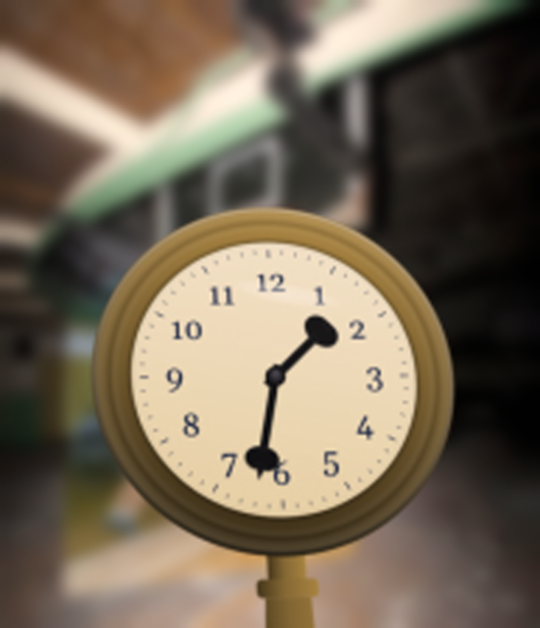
{"hour": 1, "minute": 32}
